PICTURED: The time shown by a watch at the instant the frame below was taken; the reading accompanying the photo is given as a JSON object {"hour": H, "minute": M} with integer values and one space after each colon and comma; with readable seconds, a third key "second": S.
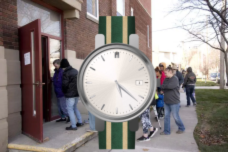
{"hour": 5, "minute": 22}
